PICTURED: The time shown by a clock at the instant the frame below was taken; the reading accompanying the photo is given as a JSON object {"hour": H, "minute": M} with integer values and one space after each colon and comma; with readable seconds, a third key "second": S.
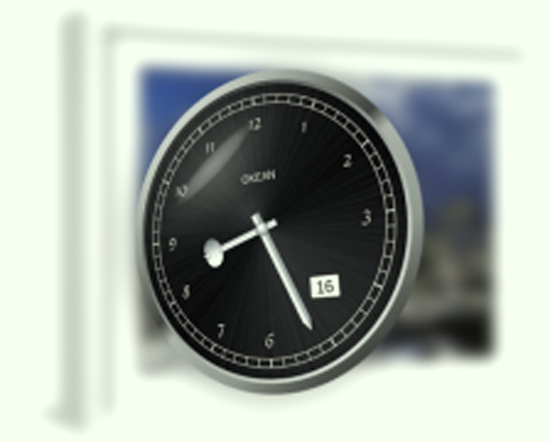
{"hour": 8, "minute": 26}
